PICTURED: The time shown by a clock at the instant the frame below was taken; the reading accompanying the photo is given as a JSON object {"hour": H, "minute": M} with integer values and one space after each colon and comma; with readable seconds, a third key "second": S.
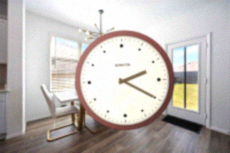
{"hour": 2, "minute": 20}
